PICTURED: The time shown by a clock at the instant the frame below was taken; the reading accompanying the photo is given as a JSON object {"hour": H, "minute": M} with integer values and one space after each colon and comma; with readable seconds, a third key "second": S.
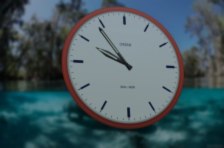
{"hour": 9, "minute": 54}
